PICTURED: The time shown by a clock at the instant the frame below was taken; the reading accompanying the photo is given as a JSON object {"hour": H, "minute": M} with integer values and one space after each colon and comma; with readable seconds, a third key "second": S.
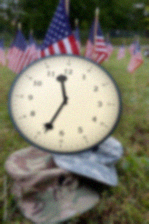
{"hour": 11, "minute": 34}
